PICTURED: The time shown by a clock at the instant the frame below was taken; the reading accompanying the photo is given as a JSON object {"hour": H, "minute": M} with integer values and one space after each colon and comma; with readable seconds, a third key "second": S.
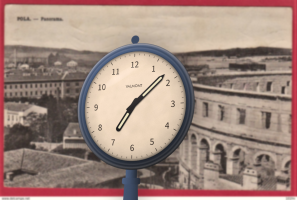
{"hour": 7, "minute": 8}
